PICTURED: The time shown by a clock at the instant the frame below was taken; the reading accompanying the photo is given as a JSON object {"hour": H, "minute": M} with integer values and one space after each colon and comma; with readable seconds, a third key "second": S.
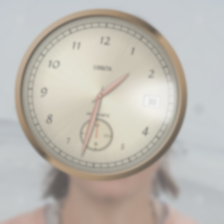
{"hour": 1, "minute": 32}
